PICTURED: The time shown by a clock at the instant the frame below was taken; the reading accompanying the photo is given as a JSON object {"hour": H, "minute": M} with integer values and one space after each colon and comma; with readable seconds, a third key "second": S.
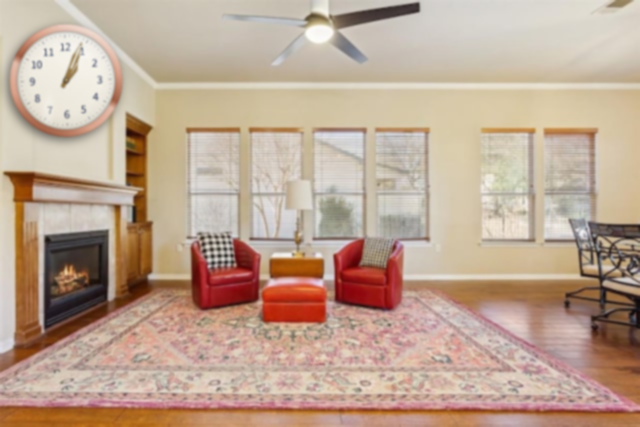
{"hour": 1, "minute": 4}
